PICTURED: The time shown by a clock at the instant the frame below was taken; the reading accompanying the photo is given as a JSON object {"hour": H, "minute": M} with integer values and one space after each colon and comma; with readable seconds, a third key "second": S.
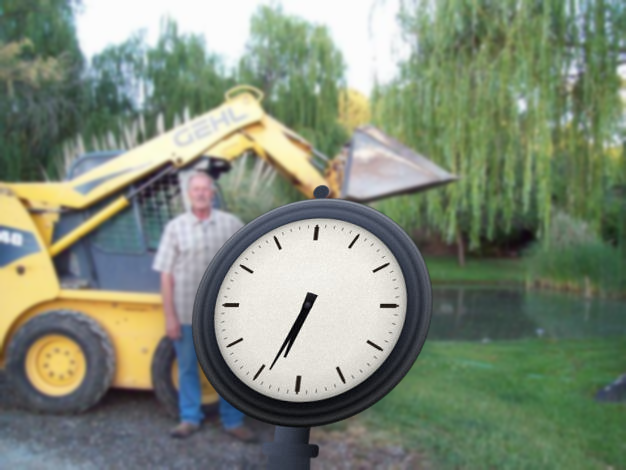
{"hour": 6, "minute": 34}
